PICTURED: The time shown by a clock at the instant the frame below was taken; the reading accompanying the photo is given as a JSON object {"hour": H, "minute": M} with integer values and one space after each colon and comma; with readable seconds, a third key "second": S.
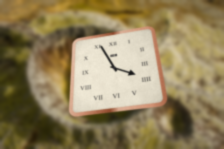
{"hour": 3, "minute": 56}
